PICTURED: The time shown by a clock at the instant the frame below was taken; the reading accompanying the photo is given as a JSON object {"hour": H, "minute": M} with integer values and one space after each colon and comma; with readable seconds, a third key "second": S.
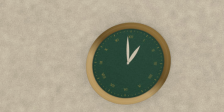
{"hour": 12, "minute": 59}
